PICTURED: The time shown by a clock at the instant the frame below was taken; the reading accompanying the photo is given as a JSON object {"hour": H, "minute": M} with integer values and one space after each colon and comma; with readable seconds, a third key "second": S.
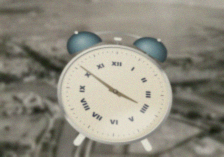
{"hour": 3, "minute": 51}
